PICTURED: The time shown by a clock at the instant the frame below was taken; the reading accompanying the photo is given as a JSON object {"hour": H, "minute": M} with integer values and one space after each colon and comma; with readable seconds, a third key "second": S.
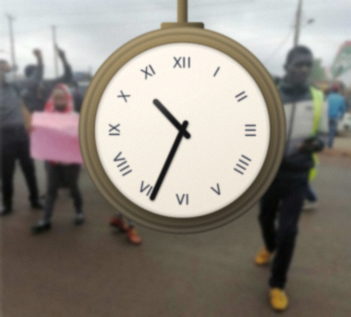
{"hour": 10, "minute": 34}
